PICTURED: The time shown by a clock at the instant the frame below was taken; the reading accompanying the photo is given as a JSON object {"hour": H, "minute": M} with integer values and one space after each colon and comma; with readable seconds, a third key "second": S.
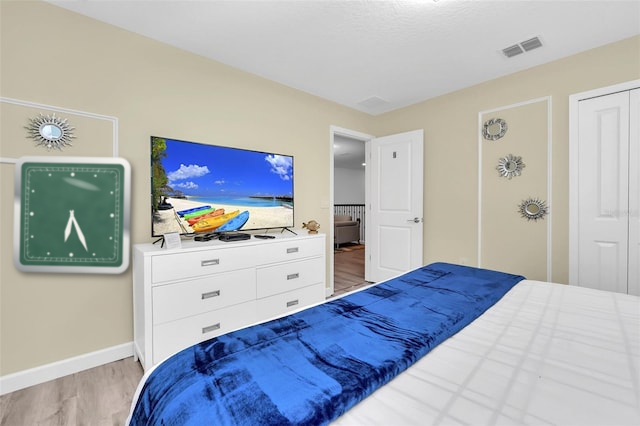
{"hour": 6, "minute": 26}
